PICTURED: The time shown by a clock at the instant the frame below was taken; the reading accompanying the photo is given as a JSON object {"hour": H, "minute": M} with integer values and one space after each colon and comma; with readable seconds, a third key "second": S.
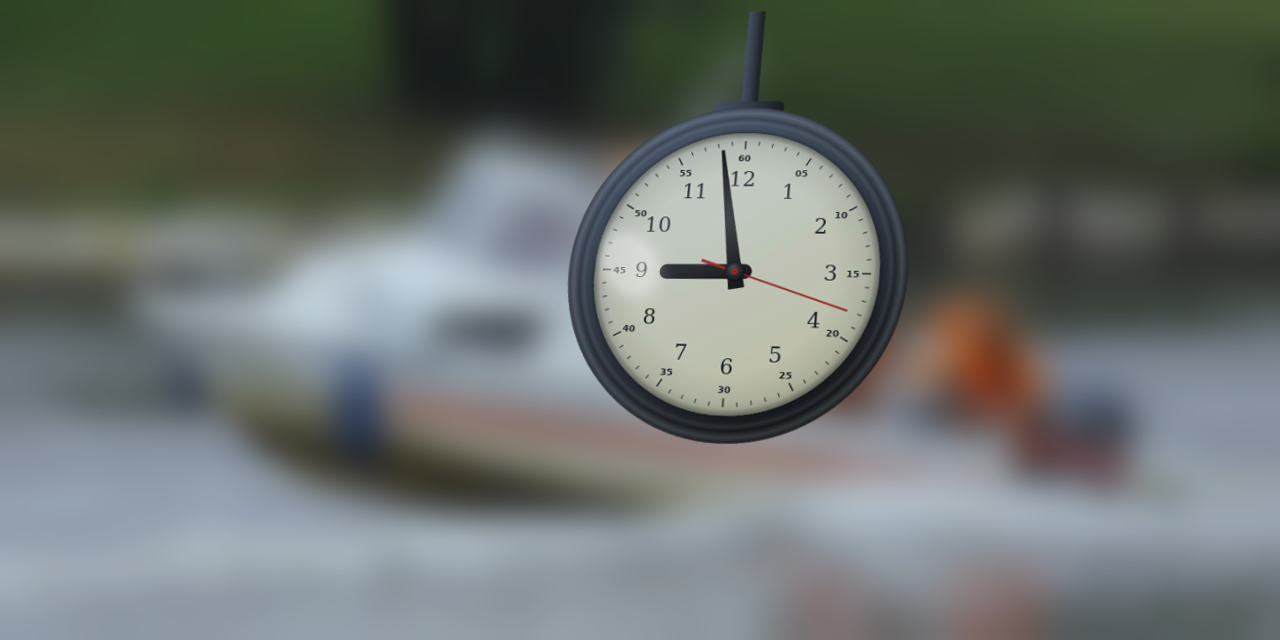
{"hour": 8, "minute": 58, "second": 18}
